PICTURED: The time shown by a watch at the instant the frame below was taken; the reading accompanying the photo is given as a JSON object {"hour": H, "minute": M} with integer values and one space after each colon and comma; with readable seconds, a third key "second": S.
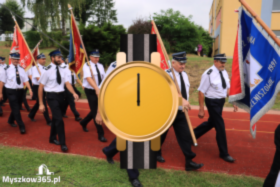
{"hour": 12, "minute": 0}
